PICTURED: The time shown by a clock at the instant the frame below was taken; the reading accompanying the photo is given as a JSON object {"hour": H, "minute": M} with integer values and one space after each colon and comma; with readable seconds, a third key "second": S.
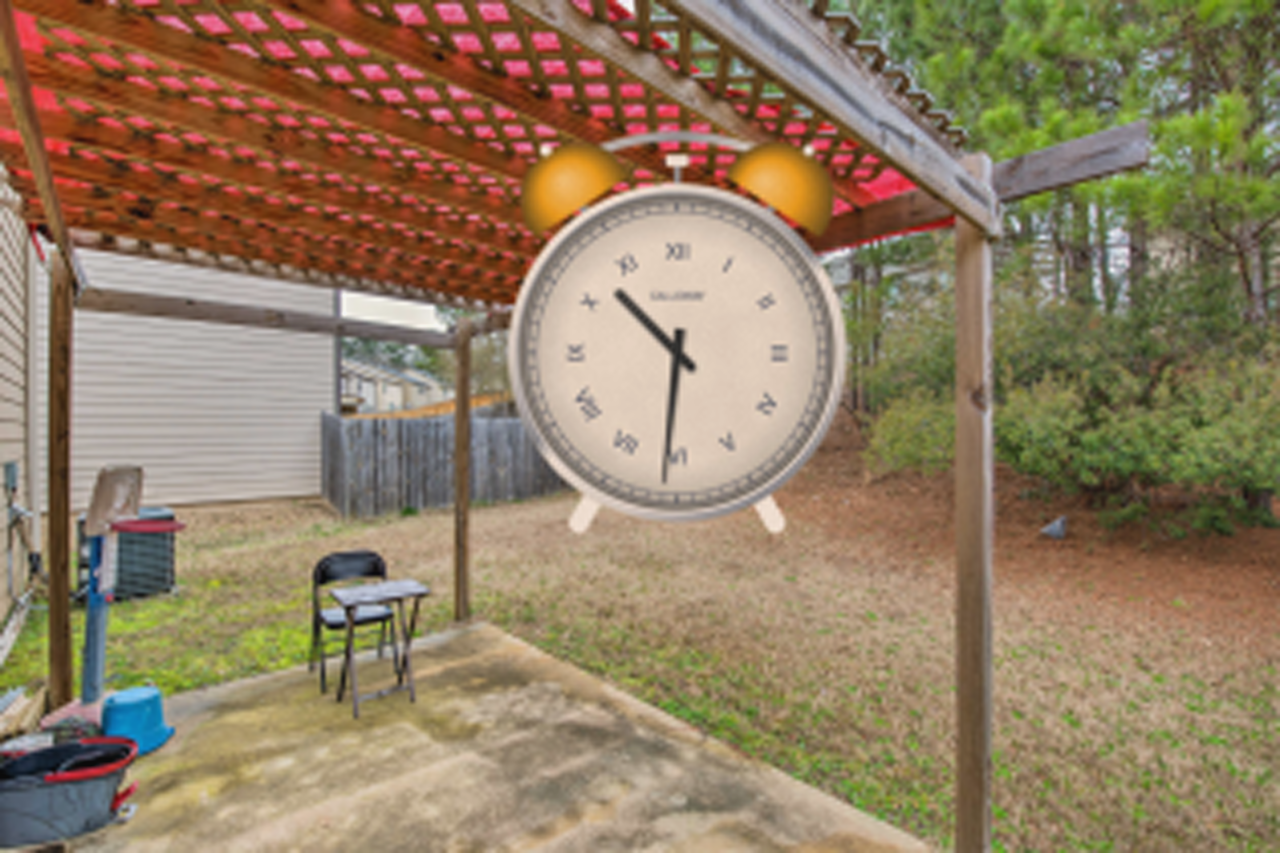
{"hour": 10, "minute": 31}
